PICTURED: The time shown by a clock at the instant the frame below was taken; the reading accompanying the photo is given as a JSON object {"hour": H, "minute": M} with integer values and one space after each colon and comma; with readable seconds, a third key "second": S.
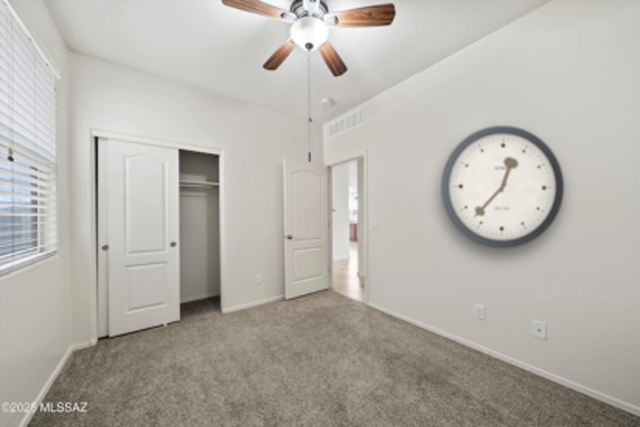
{"hour": 12, "minute": 37}
